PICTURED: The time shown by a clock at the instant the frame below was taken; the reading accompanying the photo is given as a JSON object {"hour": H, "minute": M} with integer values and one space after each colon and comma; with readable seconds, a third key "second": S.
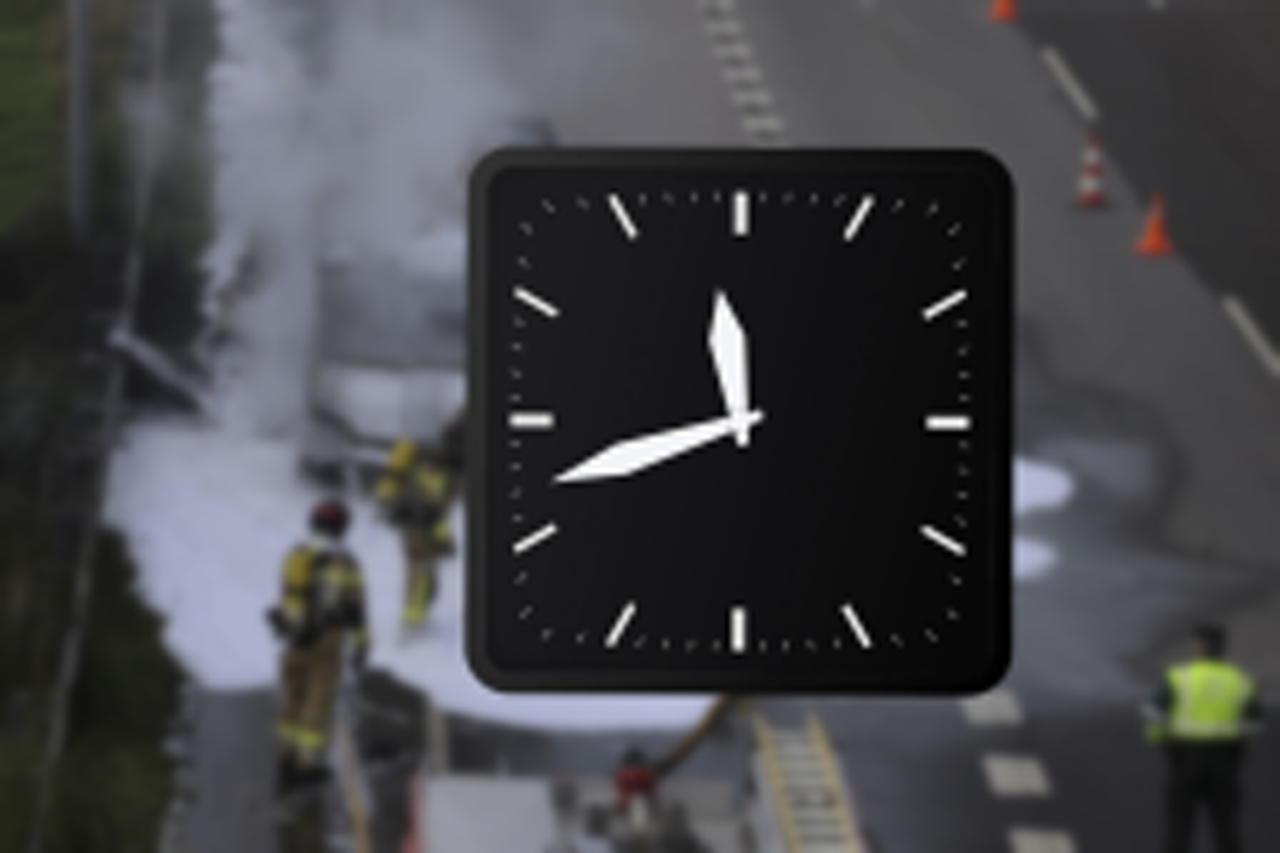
{"hour": 11, "minute": 42}
